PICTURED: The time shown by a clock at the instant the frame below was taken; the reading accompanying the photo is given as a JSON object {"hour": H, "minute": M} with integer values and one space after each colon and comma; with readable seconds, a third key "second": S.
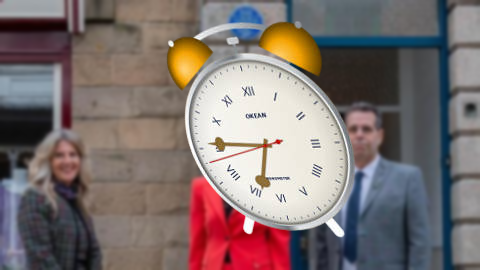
{"hour": 6, "minute": 45, "second": 43}
